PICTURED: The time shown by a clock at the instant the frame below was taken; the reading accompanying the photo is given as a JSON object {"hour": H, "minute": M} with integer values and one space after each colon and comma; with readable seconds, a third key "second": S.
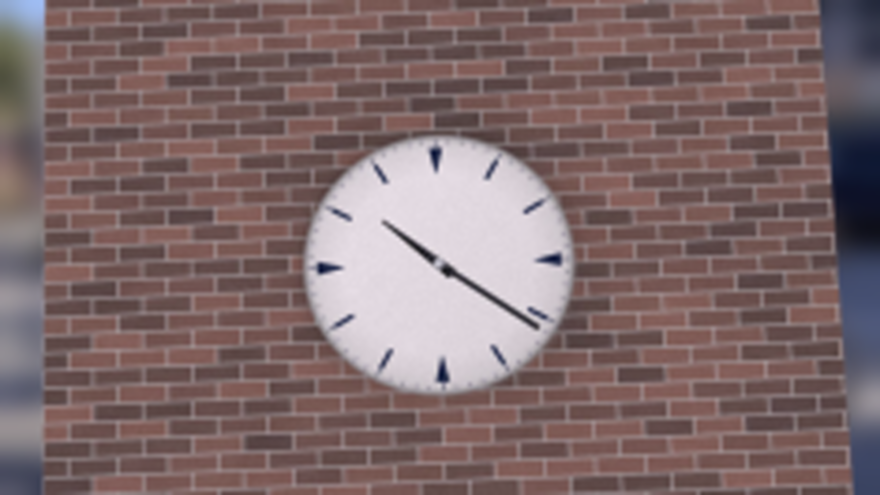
{"hour": 10, "minute": 21}
